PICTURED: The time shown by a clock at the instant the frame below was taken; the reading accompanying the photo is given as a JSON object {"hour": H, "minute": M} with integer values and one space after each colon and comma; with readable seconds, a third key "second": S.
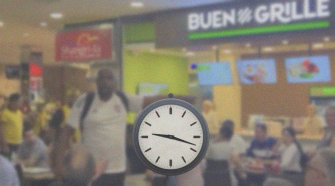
{"hour": 9, "minute": 18}
